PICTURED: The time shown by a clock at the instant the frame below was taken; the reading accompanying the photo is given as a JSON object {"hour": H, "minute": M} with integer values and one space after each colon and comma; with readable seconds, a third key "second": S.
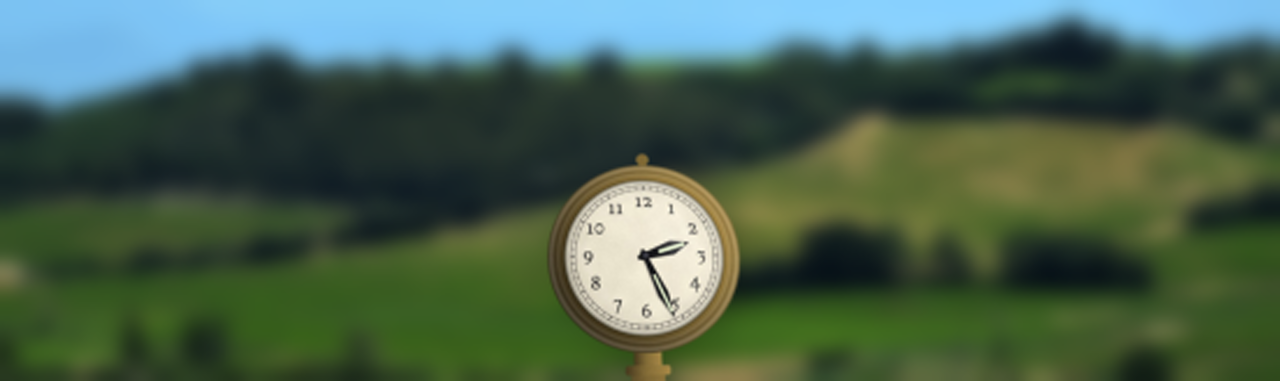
{"hour": 2, "minute": 26}
